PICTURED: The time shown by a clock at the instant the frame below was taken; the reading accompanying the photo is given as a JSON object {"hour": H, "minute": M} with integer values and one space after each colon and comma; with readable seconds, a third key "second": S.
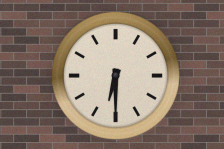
{"hour": 6, "minute": 30}
